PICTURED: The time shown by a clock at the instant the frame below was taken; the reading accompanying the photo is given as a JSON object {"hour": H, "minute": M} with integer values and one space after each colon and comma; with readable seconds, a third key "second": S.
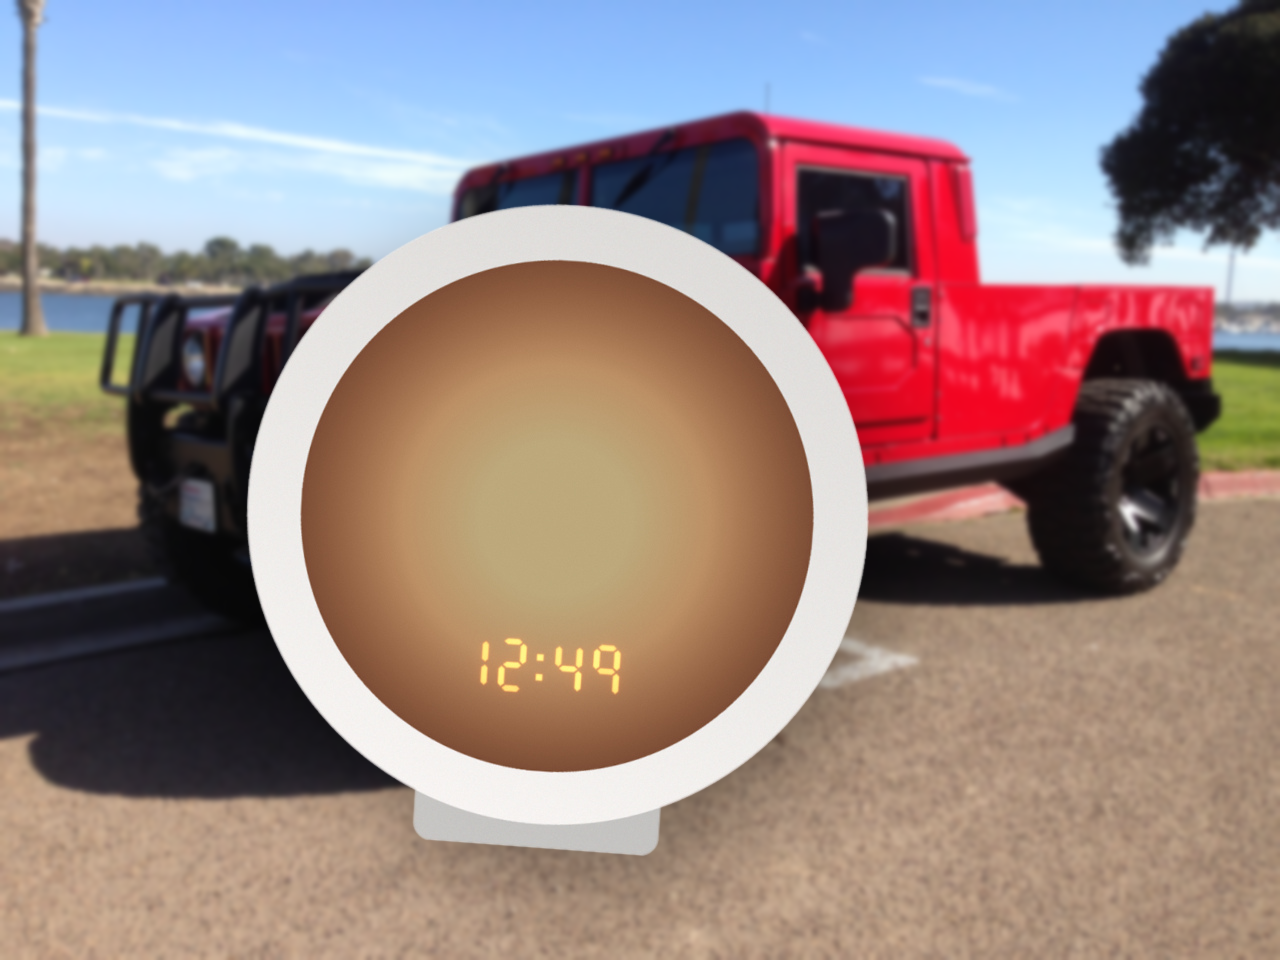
{"hour": 12, "minute": 49}
